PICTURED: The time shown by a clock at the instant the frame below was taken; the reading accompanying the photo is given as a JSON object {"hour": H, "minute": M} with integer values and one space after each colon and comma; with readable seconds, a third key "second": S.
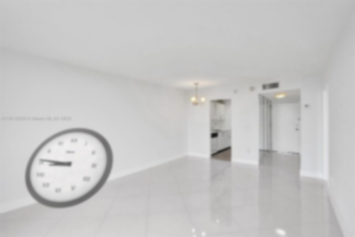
{"hour": 8, "minute": 46}
